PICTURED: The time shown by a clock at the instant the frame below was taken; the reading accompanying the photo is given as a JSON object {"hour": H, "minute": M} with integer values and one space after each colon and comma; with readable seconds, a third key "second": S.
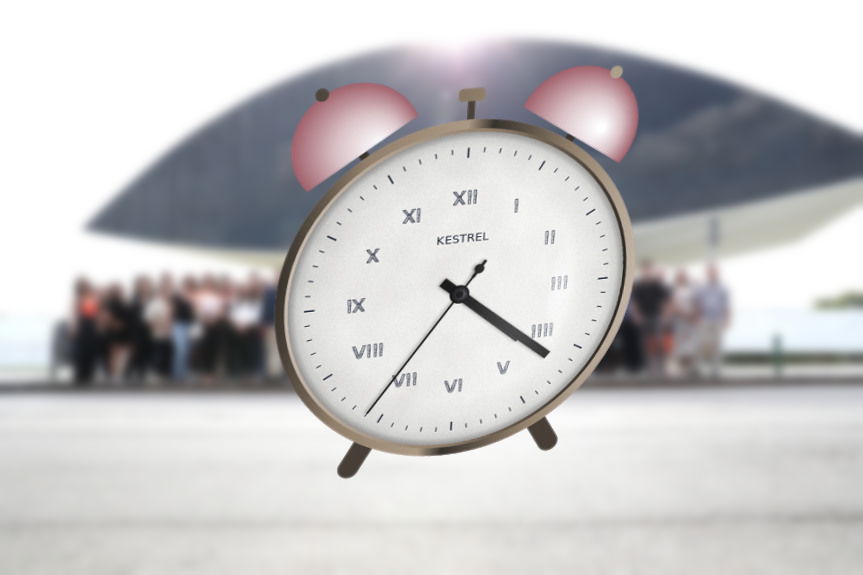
{"hour": 4, "minute": 21, "second": 36}
